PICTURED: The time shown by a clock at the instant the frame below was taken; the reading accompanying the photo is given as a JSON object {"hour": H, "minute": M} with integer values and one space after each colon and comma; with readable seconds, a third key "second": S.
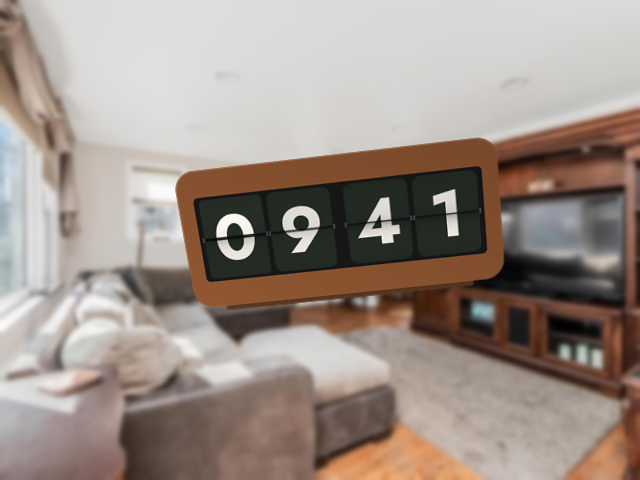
{"hour": 9, "minute": 41}
